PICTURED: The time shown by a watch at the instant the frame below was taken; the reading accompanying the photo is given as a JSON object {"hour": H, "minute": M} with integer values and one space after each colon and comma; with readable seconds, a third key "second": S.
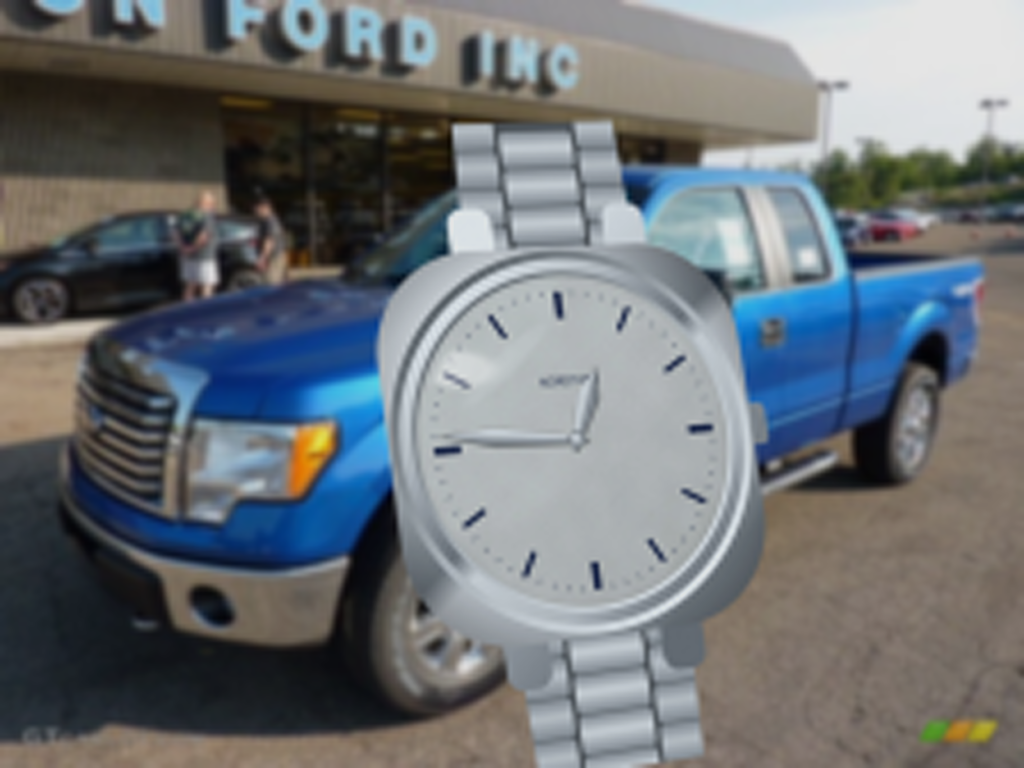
{"hour": 12, "minute": 46}
